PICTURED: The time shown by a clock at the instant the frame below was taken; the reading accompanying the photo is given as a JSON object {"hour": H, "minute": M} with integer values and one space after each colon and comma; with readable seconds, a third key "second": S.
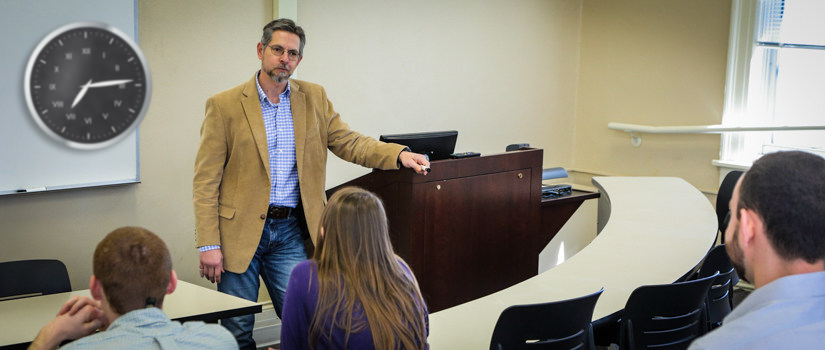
{"hour": 7, "minute": 14}
